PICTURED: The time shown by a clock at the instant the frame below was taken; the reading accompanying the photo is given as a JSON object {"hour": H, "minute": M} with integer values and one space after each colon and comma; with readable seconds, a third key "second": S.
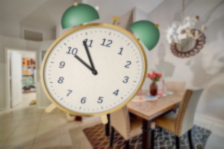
{"hour": 9, "minute": 54}
